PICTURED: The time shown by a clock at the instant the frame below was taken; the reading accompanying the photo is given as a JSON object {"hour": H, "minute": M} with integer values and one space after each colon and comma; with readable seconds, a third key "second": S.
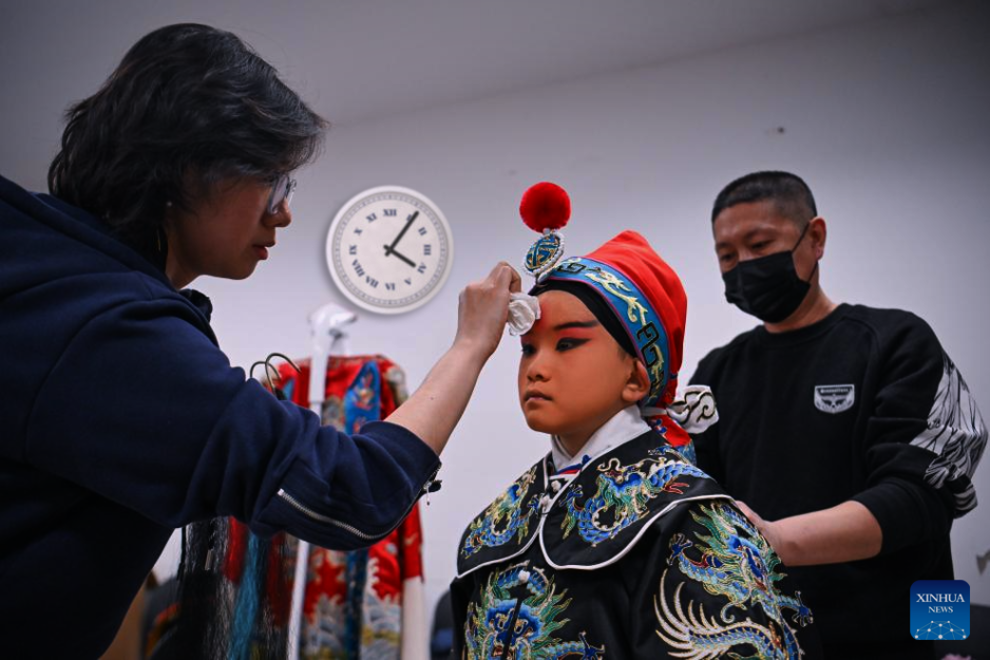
{"hour": 4, "minute": 6}
